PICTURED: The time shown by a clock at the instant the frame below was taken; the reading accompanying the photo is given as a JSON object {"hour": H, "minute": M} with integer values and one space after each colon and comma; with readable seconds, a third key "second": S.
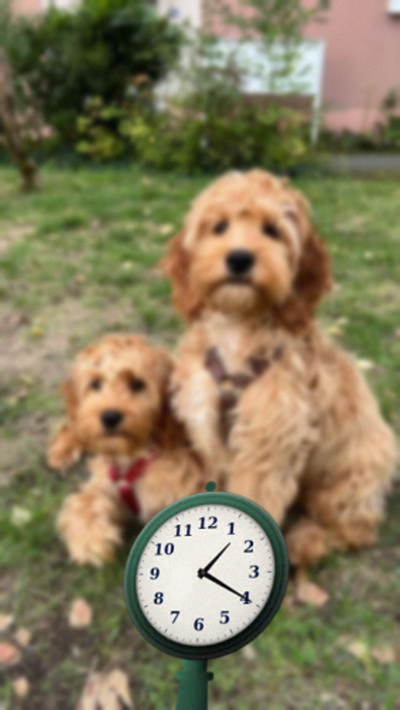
{"hour": 1, "minute": 20}
